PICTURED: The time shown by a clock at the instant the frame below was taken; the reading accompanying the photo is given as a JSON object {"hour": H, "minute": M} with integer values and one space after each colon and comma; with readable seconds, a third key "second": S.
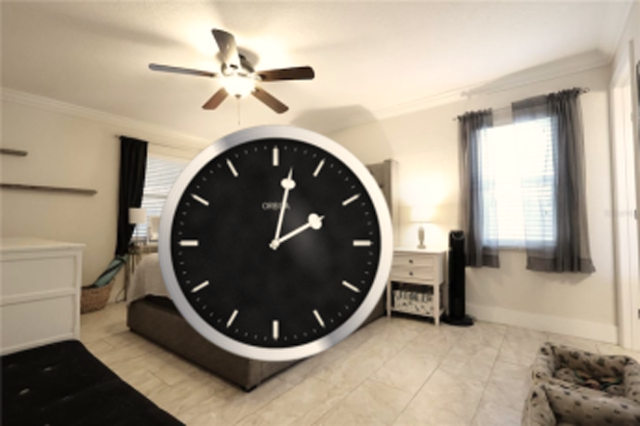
{"hour": 2, "minute": 2}
